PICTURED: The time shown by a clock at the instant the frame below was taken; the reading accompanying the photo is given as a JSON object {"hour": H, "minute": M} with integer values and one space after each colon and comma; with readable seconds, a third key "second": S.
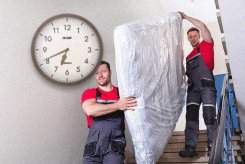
{"hour": 6, "minute": 41}
